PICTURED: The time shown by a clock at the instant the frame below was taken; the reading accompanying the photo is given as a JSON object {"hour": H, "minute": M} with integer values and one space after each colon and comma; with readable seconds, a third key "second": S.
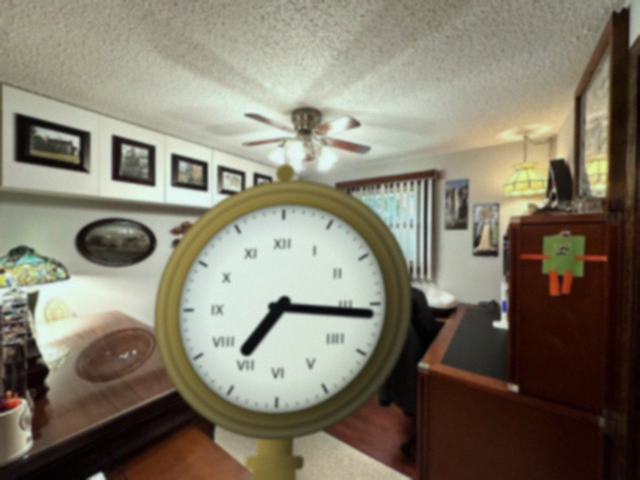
{"hour": 7, "minute": 16}
